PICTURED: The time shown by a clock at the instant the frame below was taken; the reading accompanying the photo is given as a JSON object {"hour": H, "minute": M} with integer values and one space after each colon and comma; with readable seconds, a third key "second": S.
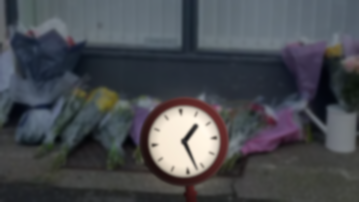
{"hour": 1, "minute": 27}
